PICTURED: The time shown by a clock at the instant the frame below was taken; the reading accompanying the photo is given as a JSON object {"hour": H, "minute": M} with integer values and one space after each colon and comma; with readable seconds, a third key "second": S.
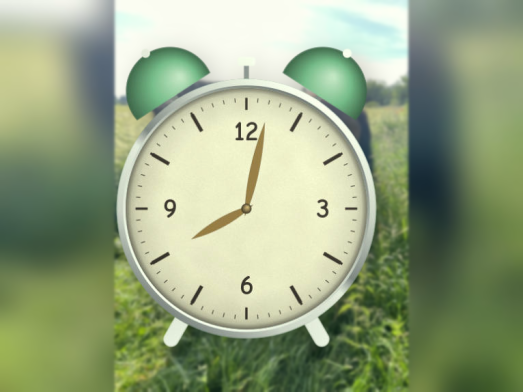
{"hour": 8, "minute": 2}
